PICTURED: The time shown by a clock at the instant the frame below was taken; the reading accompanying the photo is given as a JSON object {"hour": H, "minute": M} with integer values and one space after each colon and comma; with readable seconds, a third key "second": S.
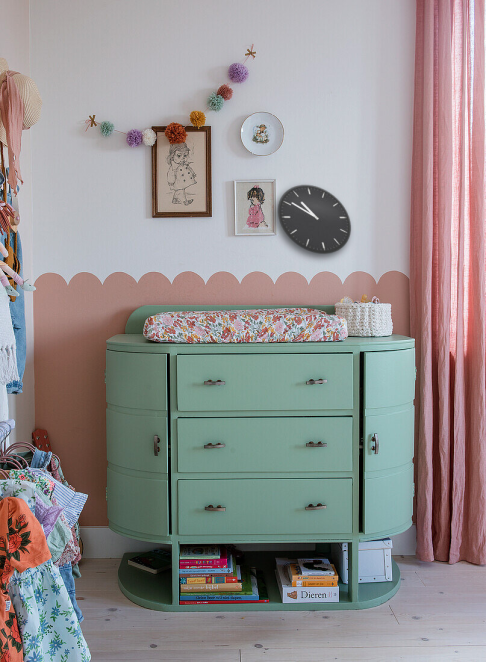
{"hour": 10, "minute": 51}
